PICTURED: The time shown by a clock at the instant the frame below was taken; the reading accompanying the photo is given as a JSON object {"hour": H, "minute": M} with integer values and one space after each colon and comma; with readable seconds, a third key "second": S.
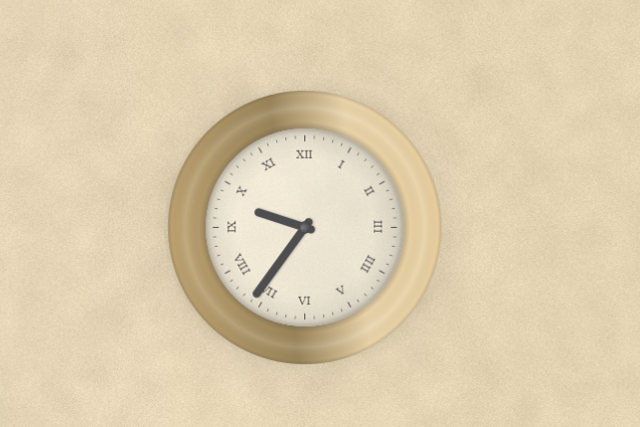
{"hour": 9, "minute": 36}
